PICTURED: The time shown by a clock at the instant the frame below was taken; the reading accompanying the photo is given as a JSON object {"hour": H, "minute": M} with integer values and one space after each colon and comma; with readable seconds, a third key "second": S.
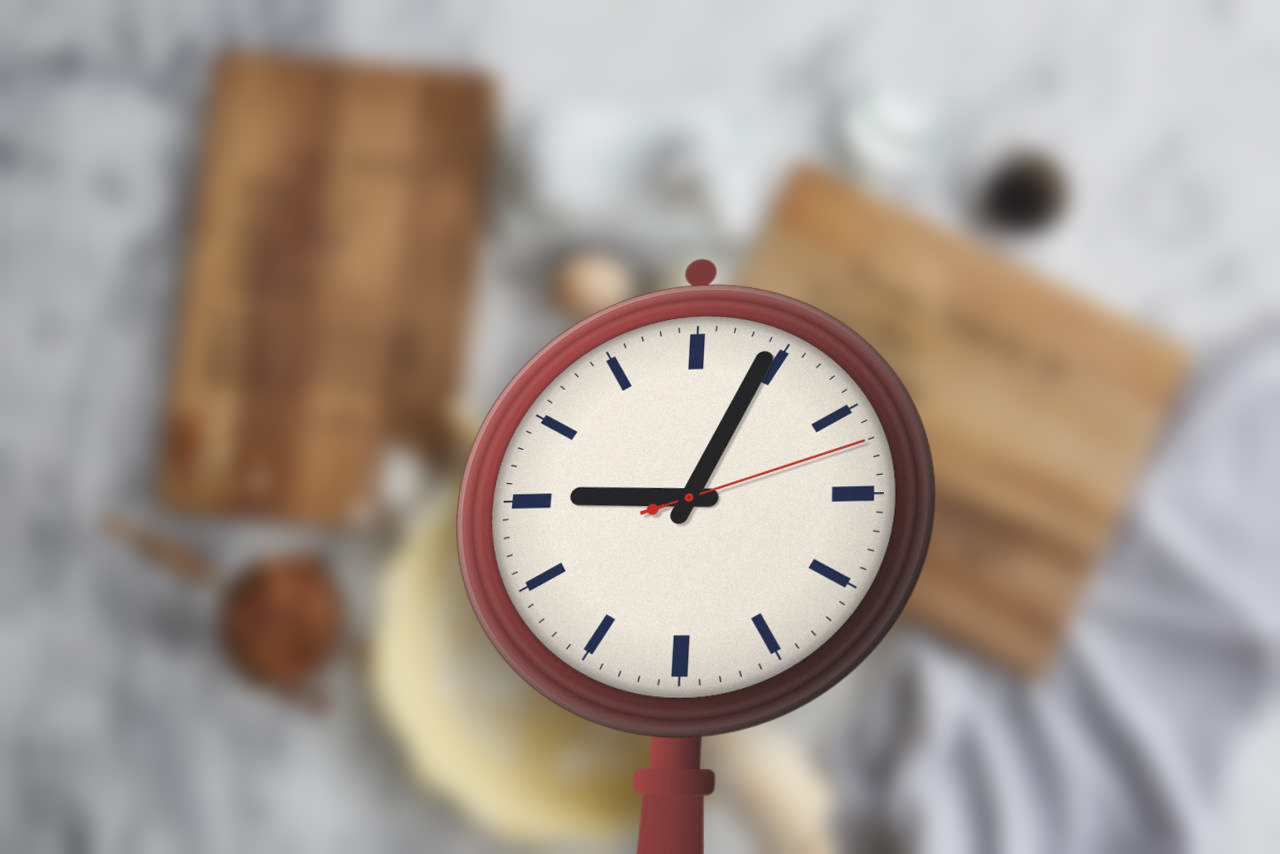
{"hour": 9, "minute": 4, "second": 12}
